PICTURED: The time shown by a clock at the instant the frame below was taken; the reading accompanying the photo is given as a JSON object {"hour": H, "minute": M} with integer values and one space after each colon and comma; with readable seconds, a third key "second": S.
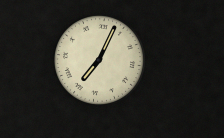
{"hour": 7, "minute": 3}
